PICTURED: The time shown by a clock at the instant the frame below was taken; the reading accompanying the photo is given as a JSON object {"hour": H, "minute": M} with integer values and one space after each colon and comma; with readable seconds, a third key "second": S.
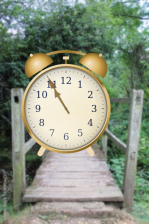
{"hour": 10, "minute": 55}
